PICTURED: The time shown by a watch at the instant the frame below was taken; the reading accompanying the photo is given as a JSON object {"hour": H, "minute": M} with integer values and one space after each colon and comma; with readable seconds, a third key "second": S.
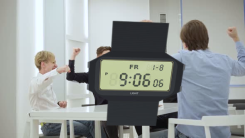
{"hour": 9, "minute": 6, "second": 6}
